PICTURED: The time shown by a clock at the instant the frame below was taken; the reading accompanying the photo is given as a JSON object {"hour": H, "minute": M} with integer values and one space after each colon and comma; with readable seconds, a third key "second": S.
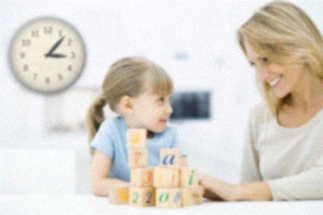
{"hour": 3, "minute": 7}
